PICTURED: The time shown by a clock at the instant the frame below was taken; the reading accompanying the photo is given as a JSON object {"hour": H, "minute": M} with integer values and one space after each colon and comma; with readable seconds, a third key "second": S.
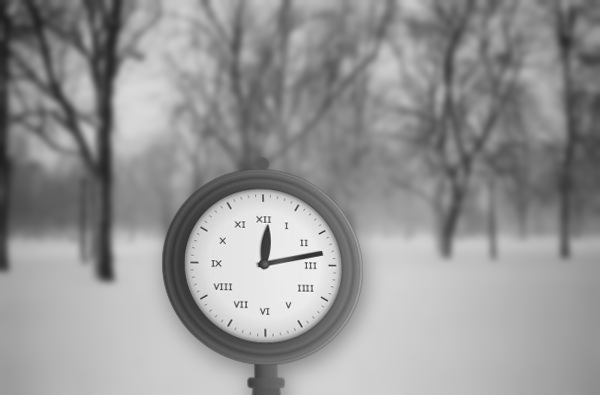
{"hour": 12, "minute": 13}
